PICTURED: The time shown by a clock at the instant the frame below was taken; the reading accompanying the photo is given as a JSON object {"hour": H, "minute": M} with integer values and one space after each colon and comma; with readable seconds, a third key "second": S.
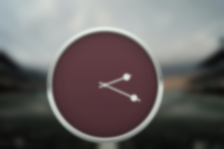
{"hour": 2, "minute": 19}
